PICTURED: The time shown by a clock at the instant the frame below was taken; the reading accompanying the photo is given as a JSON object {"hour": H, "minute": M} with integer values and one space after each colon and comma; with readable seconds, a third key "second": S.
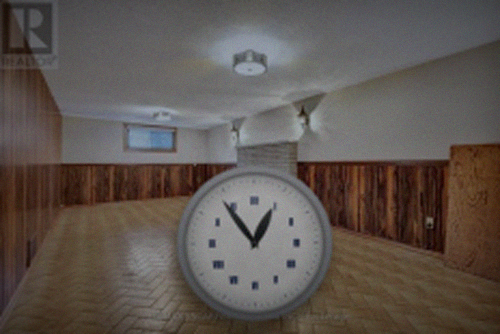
{"hour": 12, "minute": 54}
